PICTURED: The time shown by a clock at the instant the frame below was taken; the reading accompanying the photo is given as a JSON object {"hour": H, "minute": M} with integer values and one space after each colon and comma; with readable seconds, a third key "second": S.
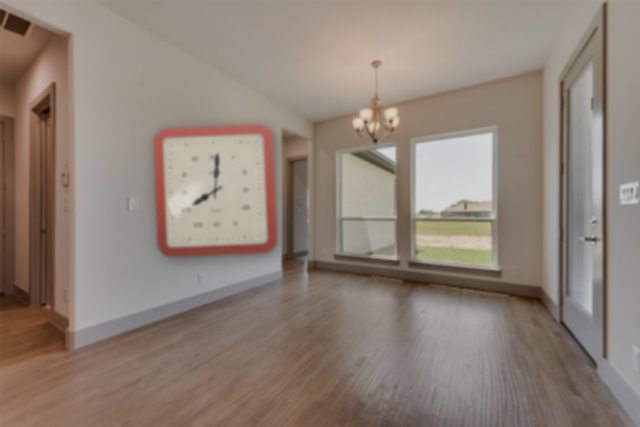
{"hour": 8, "minute": 1}
